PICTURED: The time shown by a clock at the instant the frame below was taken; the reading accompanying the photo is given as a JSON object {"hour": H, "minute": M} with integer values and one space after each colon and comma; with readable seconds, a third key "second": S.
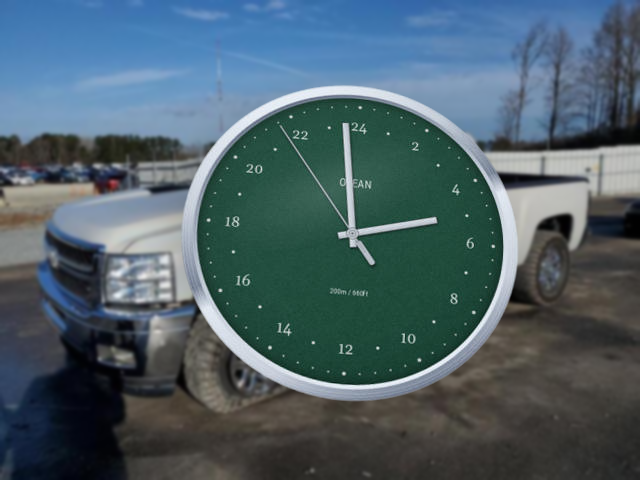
{"hour": 4, "minute": 58, "second": 54}
